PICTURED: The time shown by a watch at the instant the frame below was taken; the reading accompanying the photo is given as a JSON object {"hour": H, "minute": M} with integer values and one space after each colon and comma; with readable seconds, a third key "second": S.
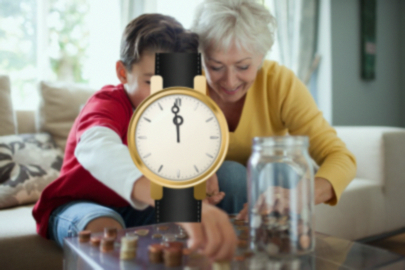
{"hour": 11, "minute": 59}
